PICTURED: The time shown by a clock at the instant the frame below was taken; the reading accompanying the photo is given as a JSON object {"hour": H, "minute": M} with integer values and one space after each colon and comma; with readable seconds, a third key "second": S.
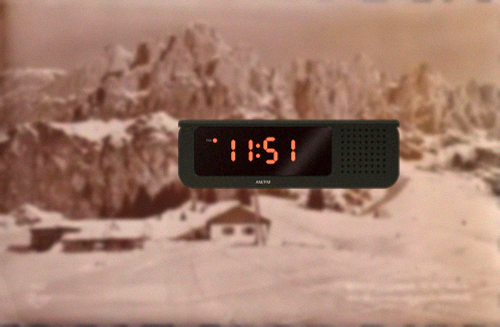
{"hour": 11, "minute": 51}
